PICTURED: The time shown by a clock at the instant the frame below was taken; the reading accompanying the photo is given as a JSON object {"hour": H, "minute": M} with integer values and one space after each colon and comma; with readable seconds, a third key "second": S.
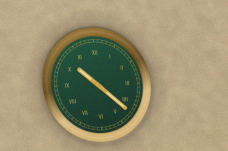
{"hour": 10, "minute": 22}
